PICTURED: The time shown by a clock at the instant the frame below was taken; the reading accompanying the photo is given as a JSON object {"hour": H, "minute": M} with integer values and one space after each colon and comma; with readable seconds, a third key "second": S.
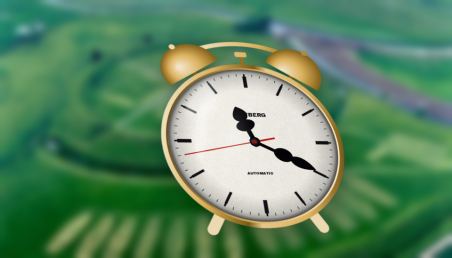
{"hour": 11, "minute": 19, "second": 43}
